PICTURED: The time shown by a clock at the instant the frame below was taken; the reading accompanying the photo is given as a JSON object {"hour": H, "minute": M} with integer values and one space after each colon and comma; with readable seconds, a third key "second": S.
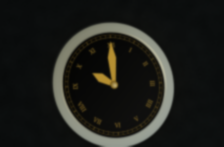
{"hour": 10, "minute": 0}
